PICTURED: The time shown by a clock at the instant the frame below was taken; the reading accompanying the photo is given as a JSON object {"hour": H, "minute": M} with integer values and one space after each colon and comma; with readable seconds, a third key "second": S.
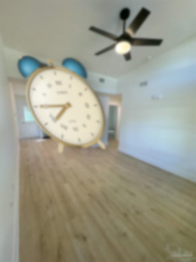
{"hour": 7, "minute": 45}
